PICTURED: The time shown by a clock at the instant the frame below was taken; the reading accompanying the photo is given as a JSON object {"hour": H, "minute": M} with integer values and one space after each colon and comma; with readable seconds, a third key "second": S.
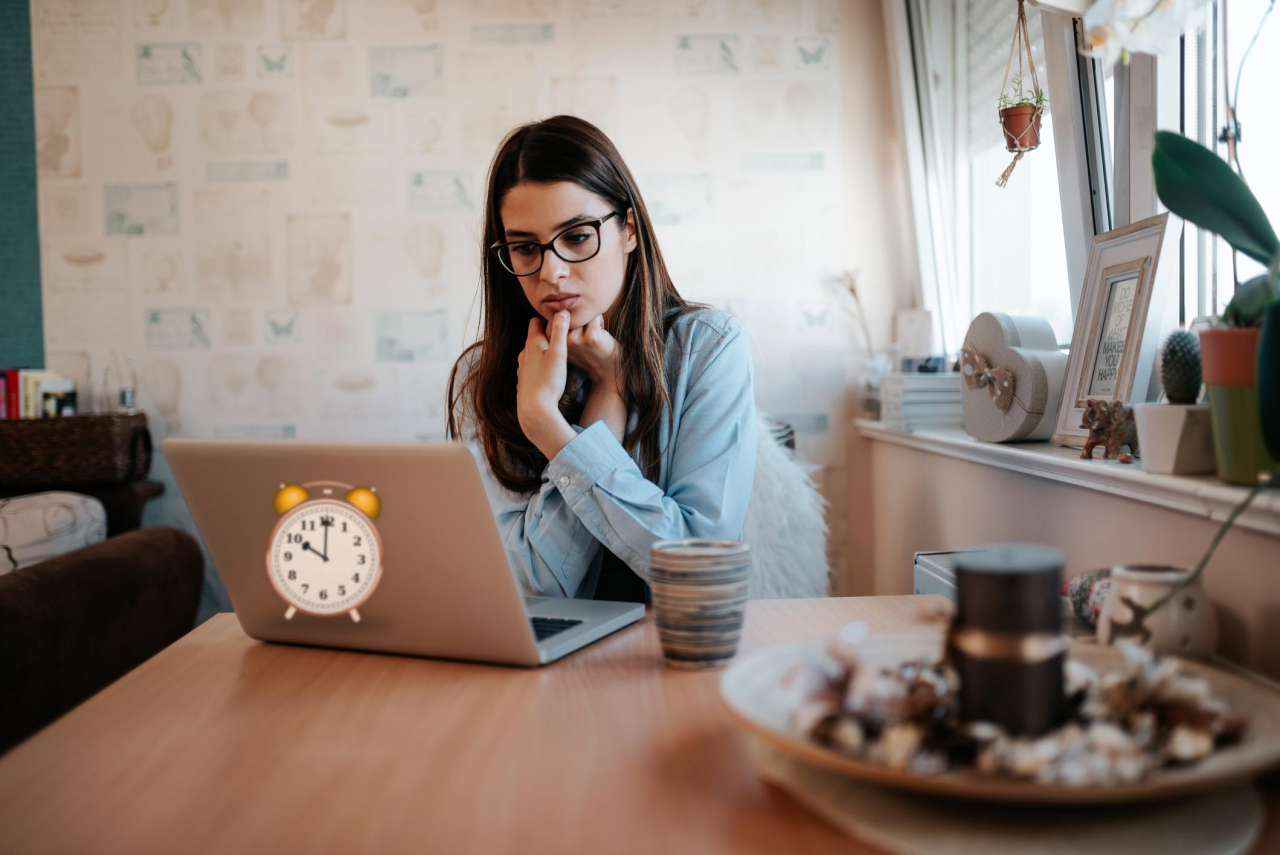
{"hour": 10, "minute": 0}
